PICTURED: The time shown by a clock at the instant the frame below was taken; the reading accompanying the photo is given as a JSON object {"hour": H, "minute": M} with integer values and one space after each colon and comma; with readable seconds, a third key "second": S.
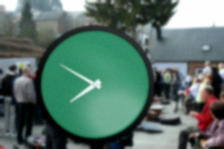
{"hour": 7, "minute": 50}
